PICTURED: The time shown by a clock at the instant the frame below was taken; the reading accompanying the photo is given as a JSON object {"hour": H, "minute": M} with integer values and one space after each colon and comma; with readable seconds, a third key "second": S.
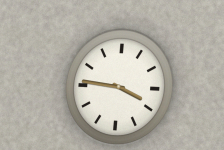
{"hour": 3, "minute": 46}
